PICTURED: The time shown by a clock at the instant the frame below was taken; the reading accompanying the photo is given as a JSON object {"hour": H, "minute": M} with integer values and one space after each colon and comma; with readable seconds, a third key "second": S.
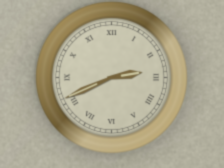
{"hour": 2, "minute": 41}
